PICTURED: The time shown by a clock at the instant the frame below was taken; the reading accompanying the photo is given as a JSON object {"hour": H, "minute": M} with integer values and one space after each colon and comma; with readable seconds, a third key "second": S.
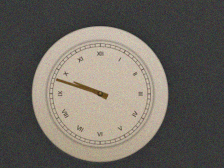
{"hour": 9, "minute": 48}
